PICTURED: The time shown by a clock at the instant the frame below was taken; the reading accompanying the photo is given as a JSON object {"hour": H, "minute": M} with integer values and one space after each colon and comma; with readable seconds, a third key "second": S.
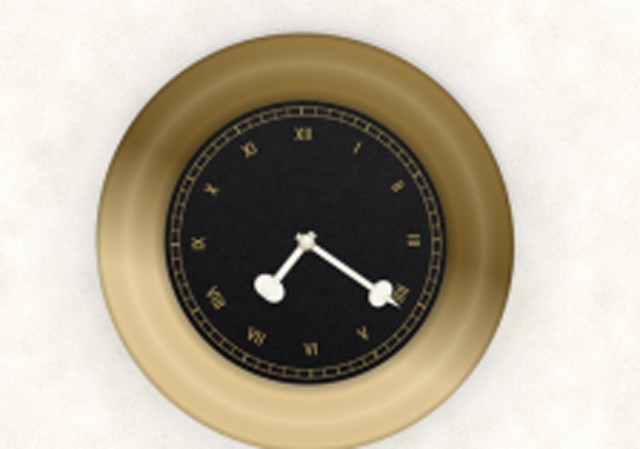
{"hour": 7, "minute": 21}
